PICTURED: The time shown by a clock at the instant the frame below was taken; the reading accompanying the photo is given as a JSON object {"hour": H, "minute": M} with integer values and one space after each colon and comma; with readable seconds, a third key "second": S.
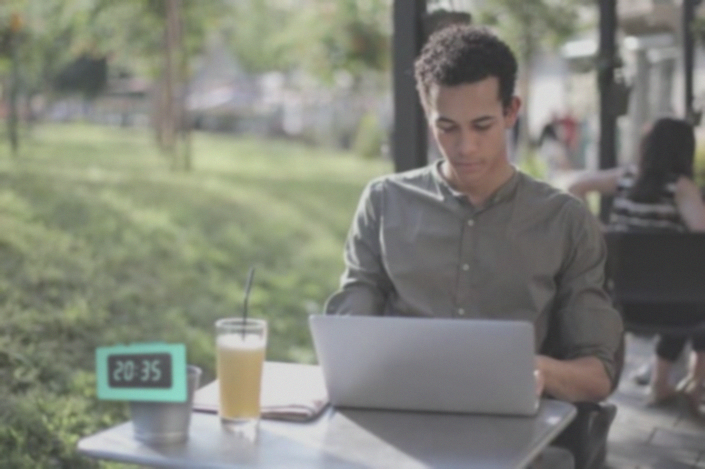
{"hour": 20, "minute": 35}
